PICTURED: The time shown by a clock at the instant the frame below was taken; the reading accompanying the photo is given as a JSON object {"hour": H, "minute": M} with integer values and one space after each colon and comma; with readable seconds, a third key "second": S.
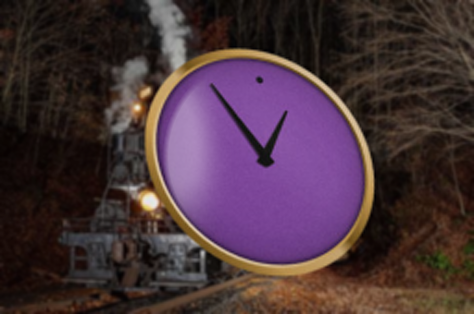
{"hour": 12, "minute": 54}
